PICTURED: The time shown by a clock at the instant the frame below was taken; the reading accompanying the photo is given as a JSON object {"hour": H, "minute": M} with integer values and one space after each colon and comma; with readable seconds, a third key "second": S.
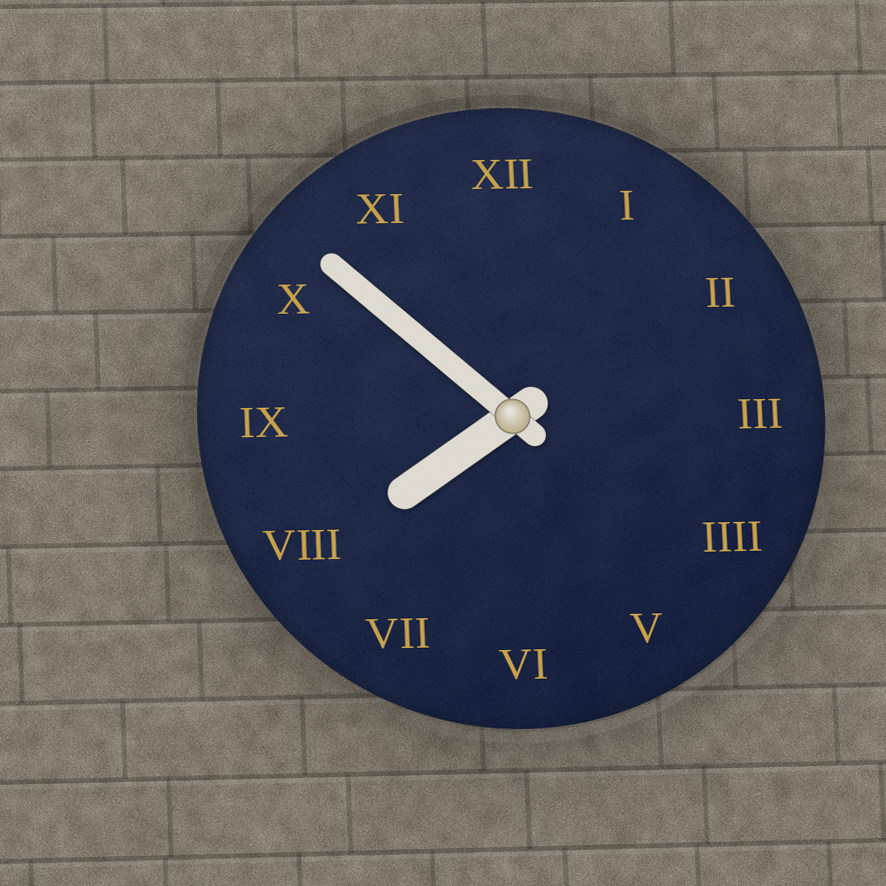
{"hour": 7, "minute": 52}
